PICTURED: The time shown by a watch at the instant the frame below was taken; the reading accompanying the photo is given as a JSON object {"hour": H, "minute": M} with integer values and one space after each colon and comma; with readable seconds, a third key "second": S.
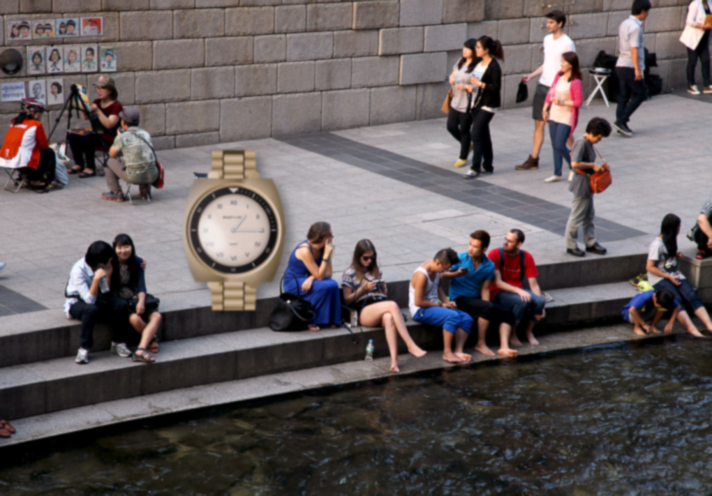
{"hour": 1, "minute": 15}
